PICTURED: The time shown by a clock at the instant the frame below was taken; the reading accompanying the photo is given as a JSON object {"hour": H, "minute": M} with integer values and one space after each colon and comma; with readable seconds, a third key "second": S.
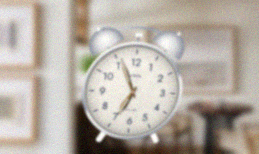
{"hour": 6, "minute": 56}
